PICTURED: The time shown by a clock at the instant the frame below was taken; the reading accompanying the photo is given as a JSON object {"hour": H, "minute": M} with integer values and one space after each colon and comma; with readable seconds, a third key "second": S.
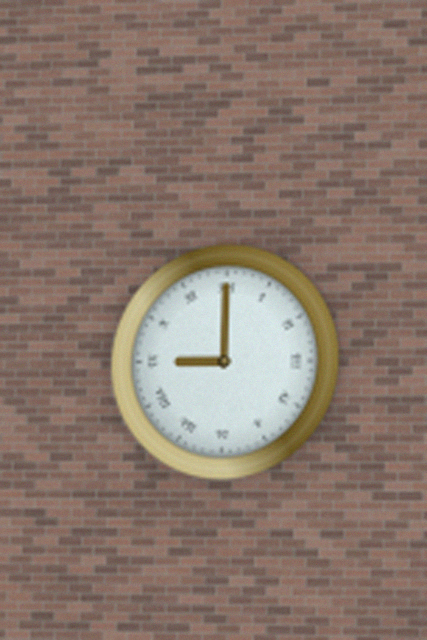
{"hour": 9, "minute": 0}
